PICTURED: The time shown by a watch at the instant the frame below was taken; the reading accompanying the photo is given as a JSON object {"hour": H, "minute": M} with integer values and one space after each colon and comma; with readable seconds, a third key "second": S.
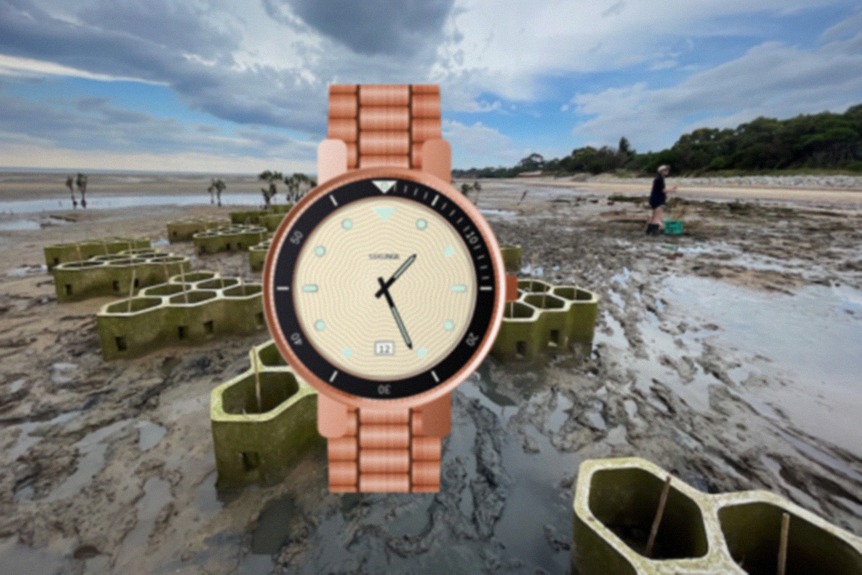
{"hour": 1, "minute": 26}
